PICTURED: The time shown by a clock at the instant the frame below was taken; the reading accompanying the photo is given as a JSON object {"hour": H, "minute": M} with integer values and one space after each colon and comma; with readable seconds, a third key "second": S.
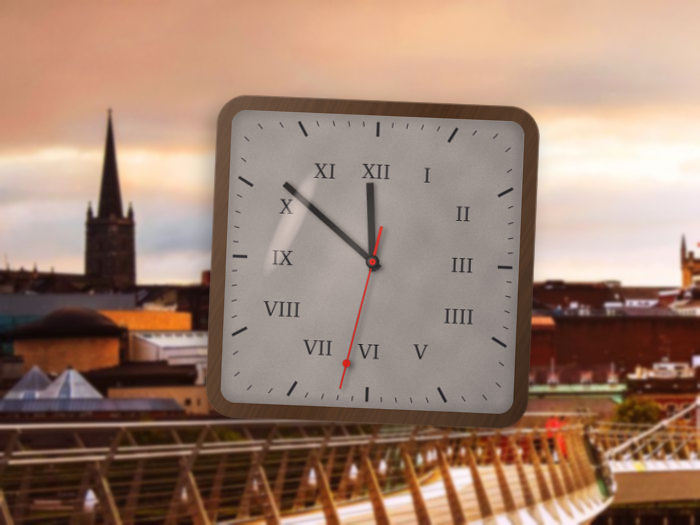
{"hour": 11, "minute": 51, "second": 32}
